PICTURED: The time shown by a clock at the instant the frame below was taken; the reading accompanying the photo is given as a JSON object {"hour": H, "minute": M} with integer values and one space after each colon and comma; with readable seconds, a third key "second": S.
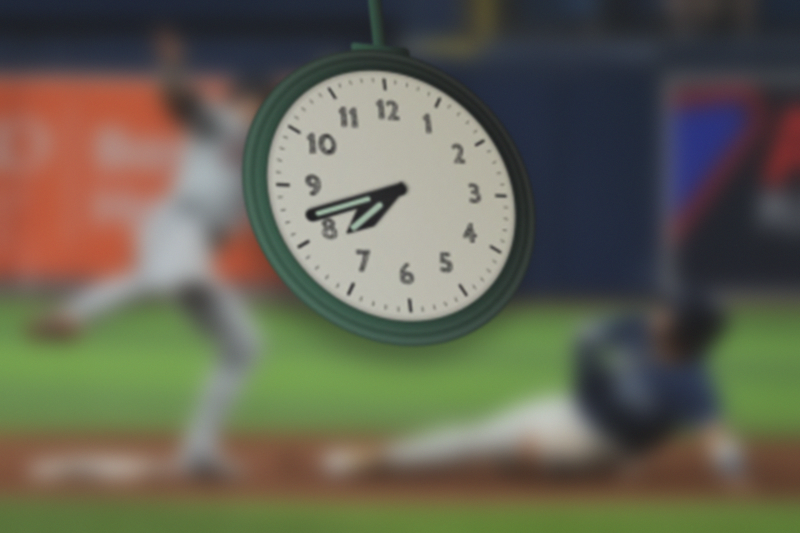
{"hour": 7, "minute": 42}
